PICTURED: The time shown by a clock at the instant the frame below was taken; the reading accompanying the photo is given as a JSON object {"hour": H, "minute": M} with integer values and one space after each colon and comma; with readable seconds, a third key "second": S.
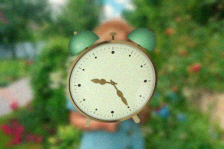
{"hour": 9, "minute": 25}
